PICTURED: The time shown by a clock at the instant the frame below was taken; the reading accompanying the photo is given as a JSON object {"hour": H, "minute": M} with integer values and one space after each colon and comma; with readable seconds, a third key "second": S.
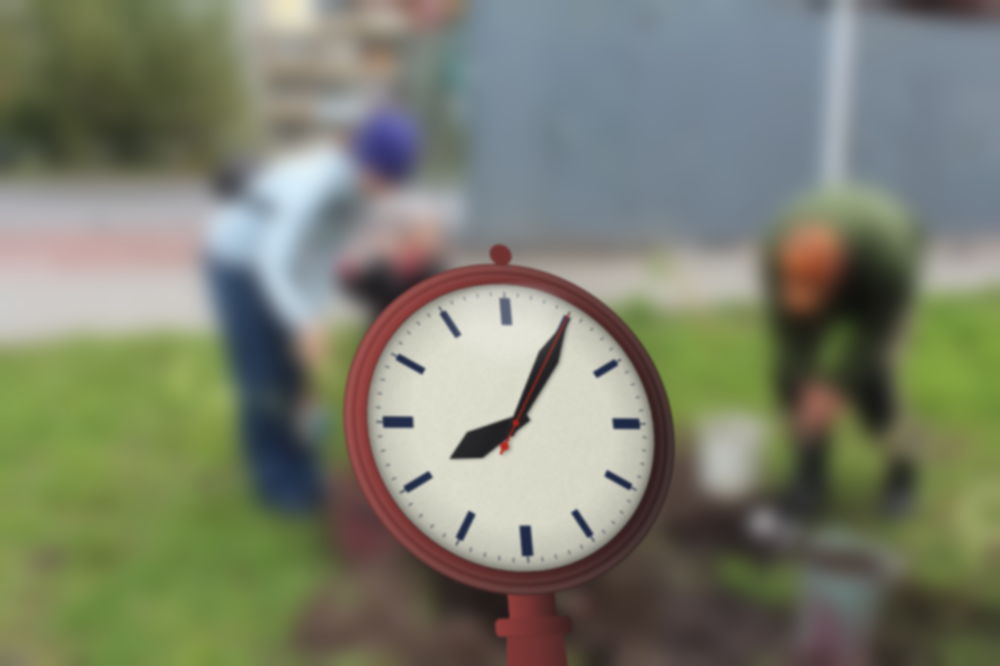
{"hour": 8, "minute": 5, "second": 5}
